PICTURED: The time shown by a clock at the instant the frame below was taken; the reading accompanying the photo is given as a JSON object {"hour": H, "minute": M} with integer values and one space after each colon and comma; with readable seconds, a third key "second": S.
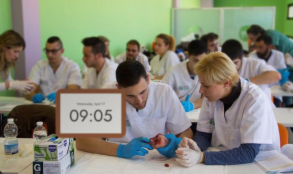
{"hour": 9, "minute": 5}
